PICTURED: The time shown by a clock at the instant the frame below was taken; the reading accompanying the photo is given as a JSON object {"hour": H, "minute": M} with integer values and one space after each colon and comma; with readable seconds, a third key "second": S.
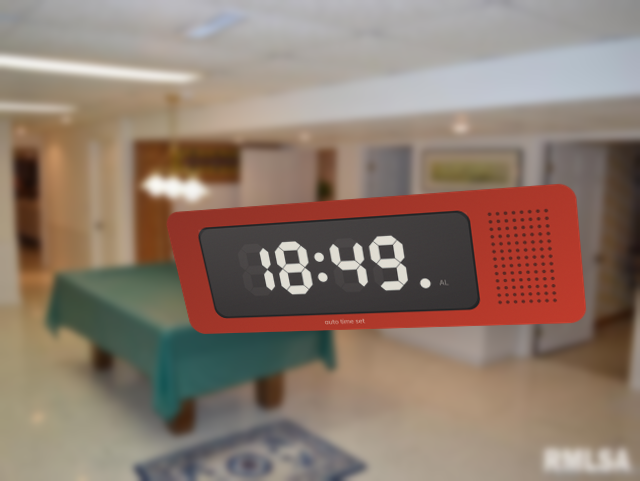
{"hour": 18, "minute": 49}
